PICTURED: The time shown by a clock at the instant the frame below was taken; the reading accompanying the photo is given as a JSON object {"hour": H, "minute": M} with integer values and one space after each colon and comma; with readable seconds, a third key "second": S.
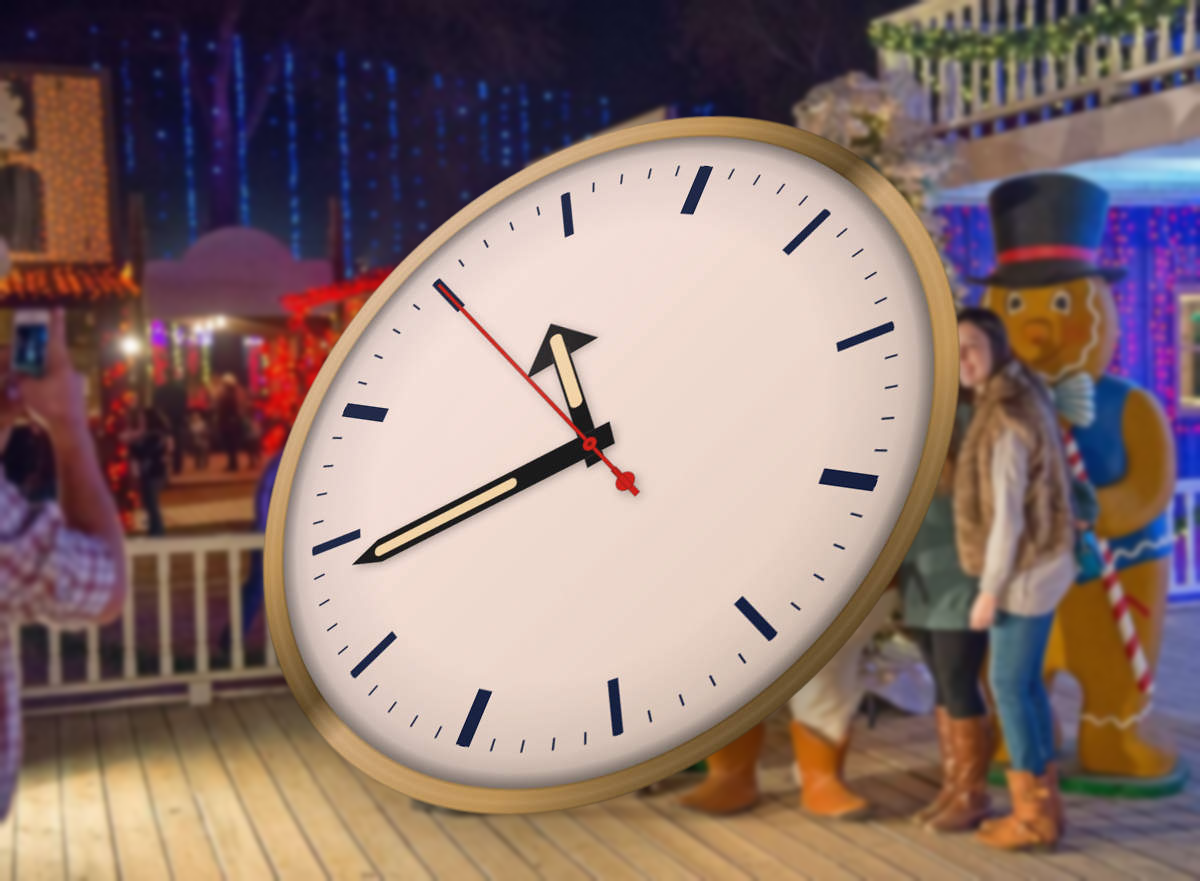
{"hour": 10, "minute": 38, "second": 50}
